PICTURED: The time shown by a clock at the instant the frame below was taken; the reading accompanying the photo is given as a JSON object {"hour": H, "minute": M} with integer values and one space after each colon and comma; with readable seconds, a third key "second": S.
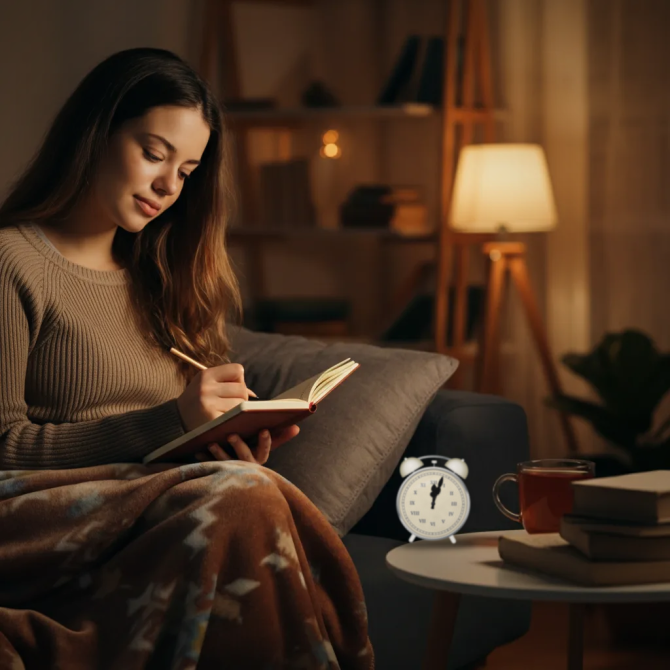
{"hour": 12, "minute": 3}
